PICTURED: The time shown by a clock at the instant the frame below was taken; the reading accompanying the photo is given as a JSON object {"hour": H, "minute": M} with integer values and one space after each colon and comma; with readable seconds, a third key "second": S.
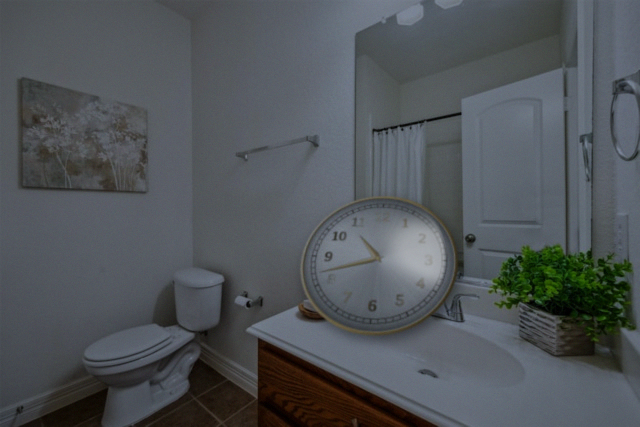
{"hour": 10, "minute": 42}
